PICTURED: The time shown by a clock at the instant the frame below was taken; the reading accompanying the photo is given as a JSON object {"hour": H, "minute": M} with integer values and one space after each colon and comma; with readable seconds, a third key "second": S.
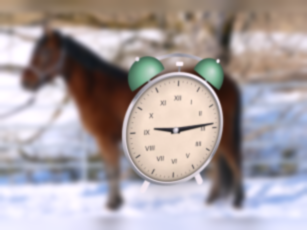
{"hour": 9, "minute": 14}
